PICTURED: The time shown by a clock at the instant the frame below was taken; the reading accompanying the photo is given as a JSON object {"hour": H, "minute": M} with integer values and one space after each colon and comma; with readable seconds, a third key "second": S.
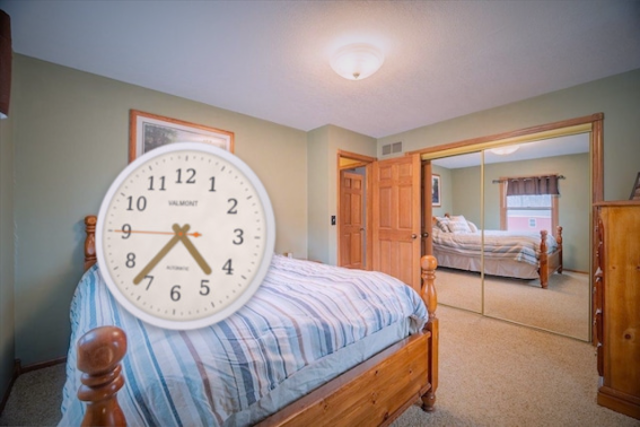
{"hour": 4, "minute": 36, "second": 45}
